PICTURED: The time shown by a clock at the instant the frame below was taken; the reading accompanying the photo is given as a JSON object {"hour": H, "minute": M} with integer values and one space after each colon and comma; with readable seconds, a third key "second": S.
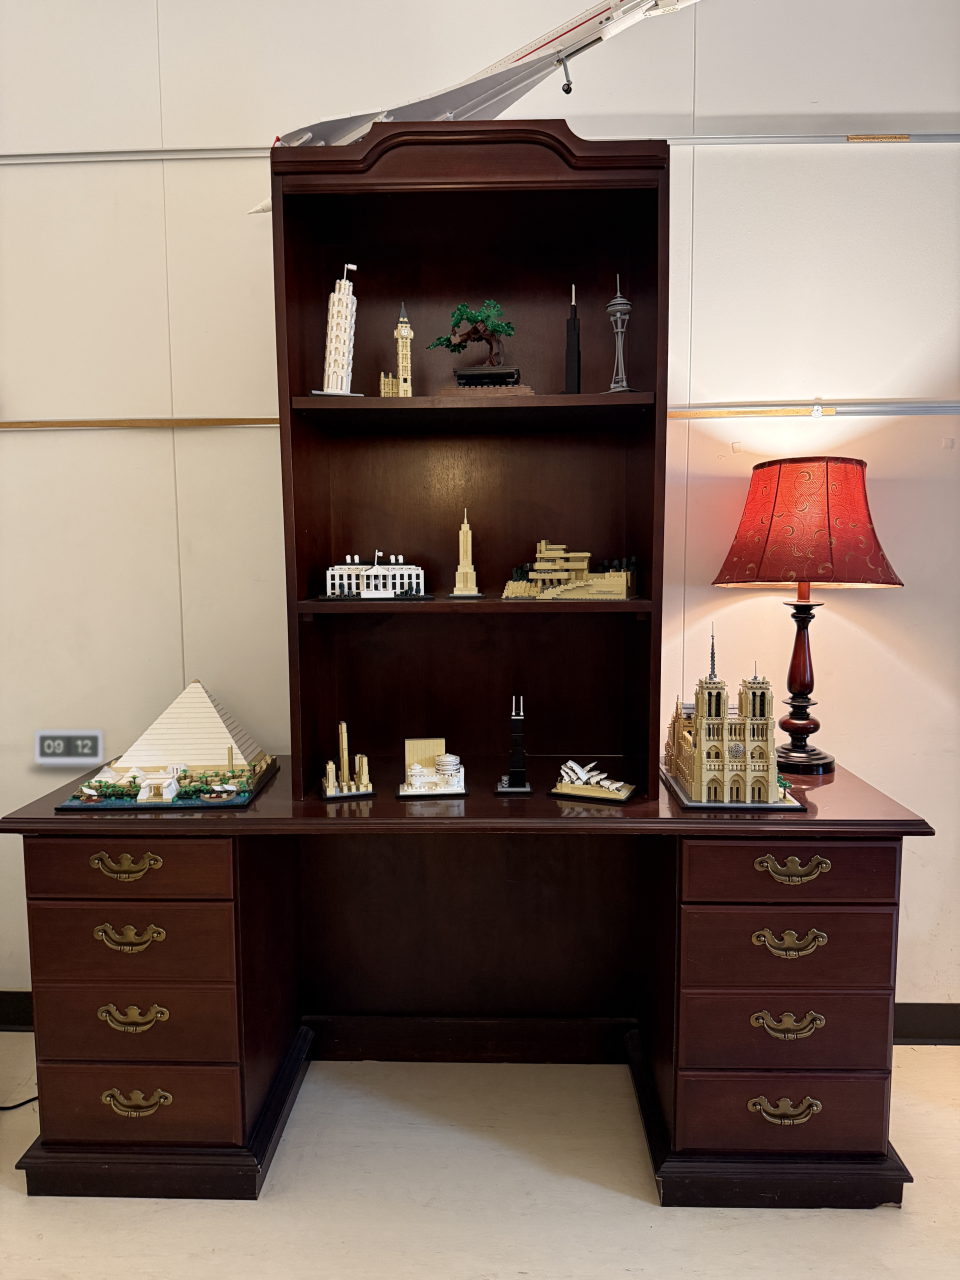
{"hour": 9, "minute": 12}
